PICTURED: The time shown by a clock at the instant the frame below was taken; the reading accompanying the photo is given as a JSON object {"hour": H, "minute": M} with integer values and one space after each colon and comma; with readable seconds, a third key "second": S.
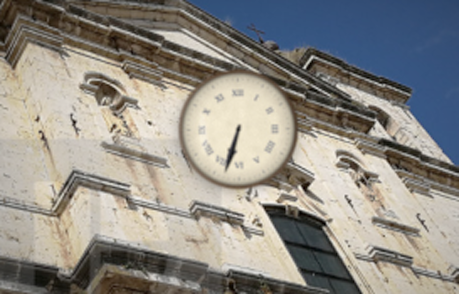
{"hour": 6, "minute": 33}
